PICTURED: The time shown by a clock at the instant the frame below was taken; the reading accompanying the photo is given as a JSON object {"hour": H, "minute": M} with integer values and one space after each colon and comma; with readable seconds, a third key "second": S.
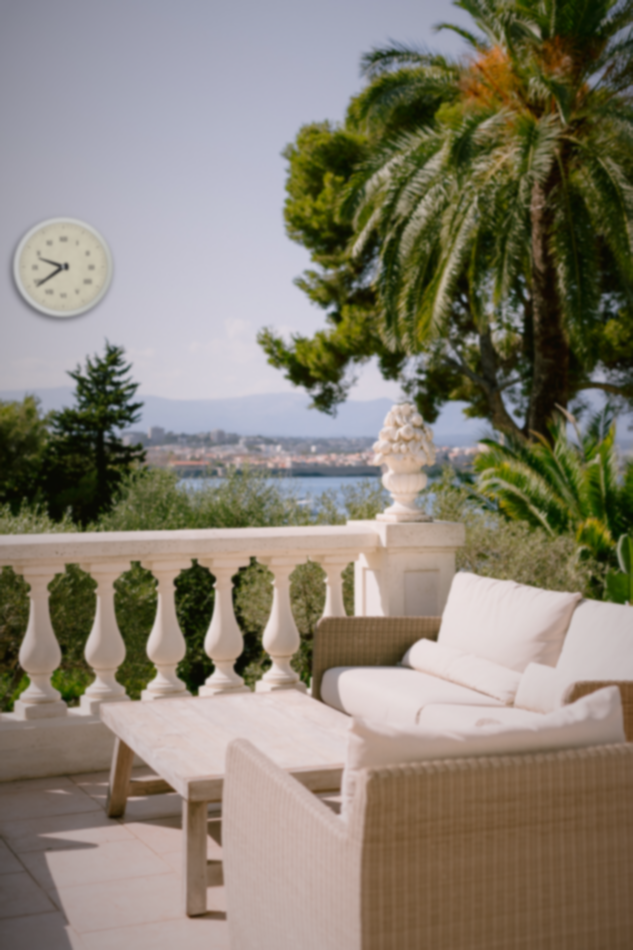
{"hour": 9, "minute": 39}
